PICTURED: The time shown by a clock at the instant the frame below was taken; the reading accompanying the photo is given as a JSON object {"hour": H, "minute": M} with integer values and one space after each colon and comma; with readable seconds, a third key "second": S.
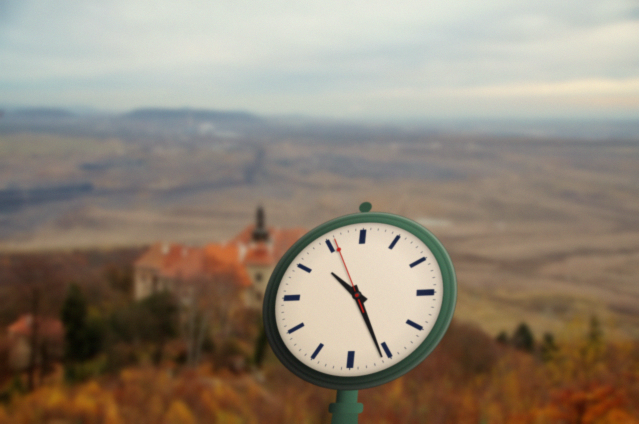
{"hour": 10, "minute": 25, "second": 56}
